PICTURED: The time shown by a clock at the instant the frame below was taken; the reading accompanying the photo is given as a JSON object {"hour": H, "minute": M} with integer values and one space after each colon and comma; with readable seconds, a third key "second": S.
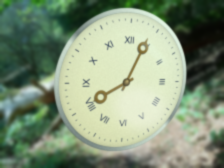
{"hour": 8, "minute": 4}
